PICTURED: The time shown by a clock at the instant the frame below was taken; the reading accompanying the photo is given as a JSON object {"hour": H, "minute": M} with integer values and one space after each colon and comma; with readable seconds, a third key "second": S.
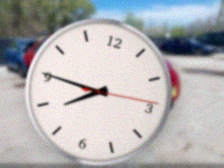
{"hour": 7, "minute": 45, "second": 14}
